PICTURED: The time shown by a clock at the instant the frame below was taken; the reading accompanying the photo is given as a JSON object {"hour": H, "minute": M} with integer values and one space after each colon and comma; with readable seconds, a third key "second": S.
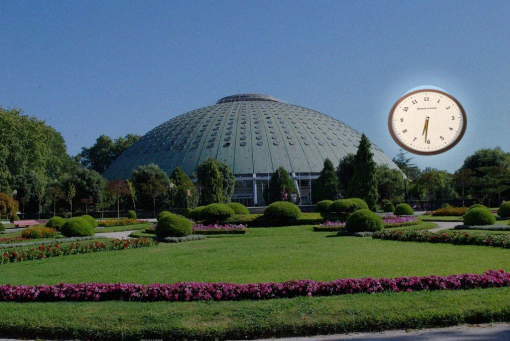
{"hour": 6, "minute": 31}
